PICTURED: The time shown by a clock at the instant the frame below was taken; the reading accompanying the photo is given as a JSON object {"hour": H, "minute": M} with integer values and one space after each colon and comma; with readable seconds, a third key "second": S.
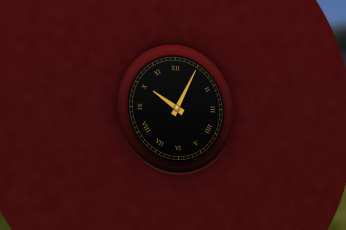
{"hour": 10, "minute": 5}
